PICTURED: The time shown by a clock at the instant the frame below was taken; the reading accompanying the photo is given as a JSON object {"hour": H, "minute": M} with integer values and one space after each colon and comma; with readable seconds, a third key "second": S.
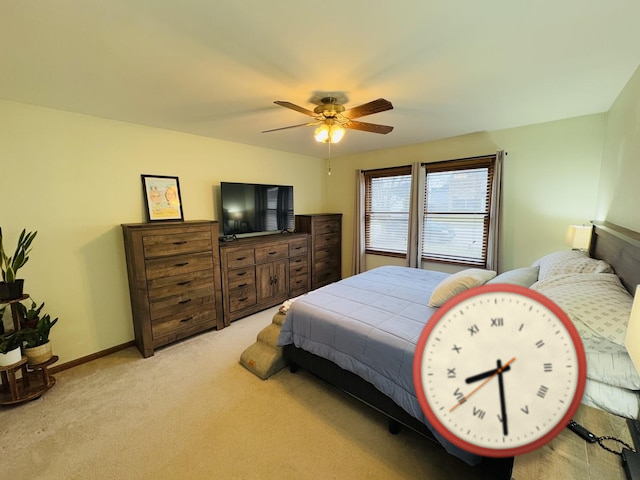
{"hour": 8, "minute": 29, "second": 39}
